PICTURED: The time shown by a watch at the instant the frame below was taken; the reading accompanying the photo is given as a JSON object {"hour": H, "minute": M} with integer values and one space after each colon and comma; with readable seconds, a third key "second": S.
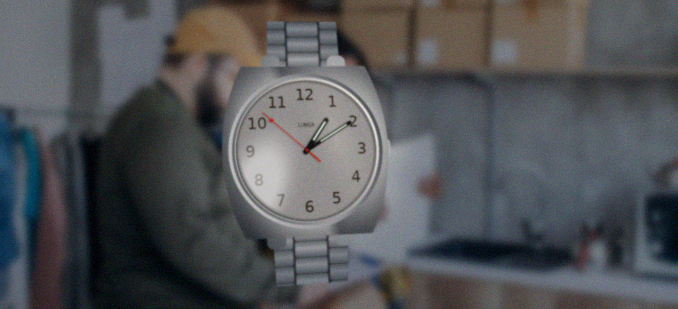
{"hour": 1, "minute": 9, "second": 52}
